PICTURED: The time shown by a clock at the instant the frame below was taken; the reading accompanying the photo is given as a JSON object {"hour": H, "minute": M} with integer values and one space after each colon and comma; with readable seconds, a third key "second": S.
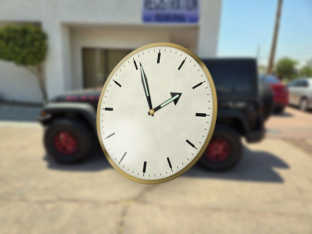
{"hour": 1, "minute": 56}
